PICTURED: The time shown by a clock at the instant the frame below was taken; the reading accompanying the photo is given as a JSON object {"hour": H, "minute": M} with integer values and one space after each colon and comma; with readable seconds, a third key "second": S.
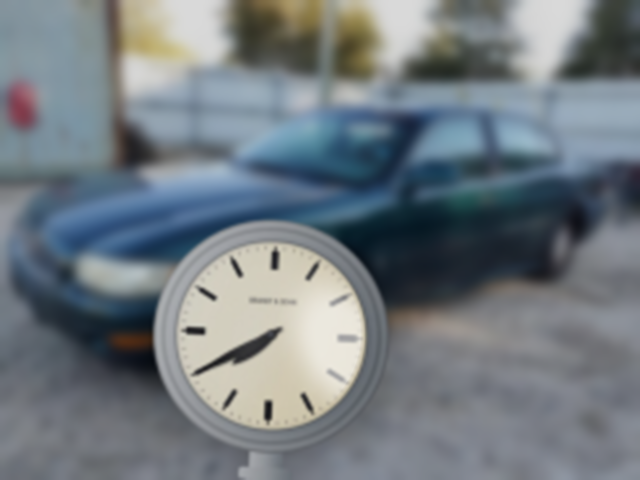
{"hour": 7, "minute": 40}
